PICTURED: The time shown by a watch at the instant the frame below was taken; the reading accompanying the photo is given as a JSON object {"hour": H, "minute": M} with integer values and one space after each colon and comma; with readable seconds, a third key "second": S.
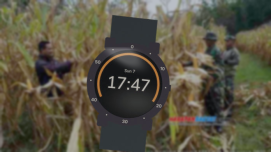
{"hour": 17, "minute": 47}
